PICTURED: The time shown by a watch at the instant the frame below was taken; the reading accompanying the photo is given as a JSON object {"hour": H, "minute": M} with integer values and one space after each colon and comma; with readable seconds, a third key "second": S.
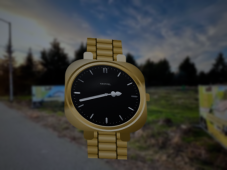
{"hour": 2, "minute": 42}
